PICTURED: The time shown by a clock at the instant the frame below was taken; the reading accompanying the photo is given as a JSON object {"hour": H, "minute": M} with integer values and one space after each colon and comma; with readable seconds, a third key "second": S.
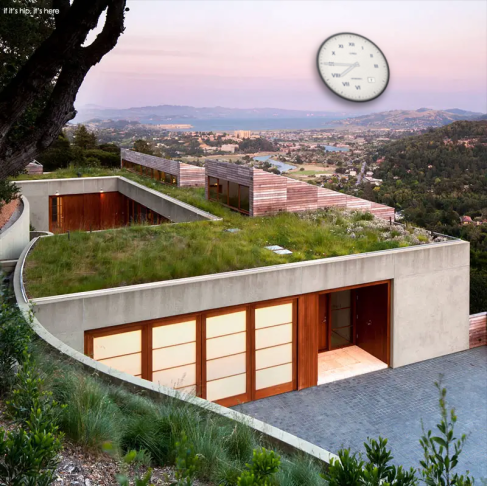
{"hour": 7, "minute": 45}
